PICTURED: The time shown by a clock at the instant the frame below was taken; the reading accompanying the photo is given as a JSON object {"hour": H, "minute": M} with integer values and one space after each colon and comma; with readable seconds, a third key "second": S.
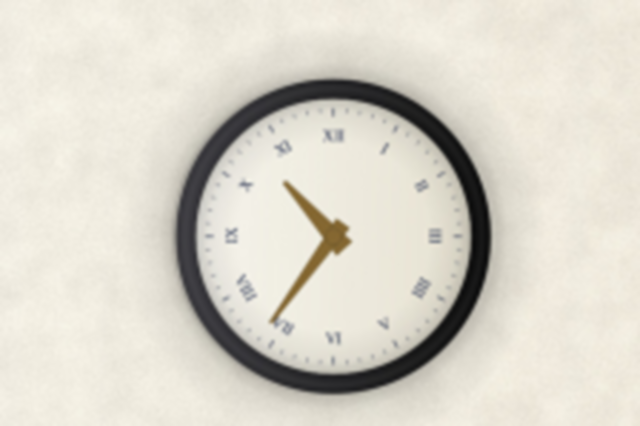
{"hour": 10, "minute": 36}
